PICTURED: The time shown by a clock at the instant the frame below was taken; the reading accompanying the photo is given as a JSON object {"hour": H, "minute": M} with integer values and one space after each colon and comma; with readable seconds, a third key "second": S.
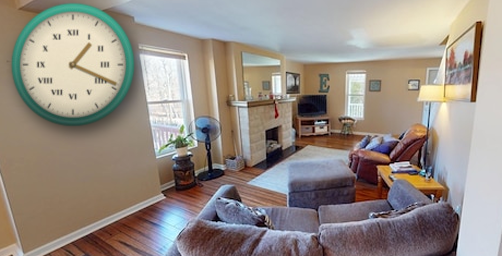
{"hour": 1, "minute": 19}
